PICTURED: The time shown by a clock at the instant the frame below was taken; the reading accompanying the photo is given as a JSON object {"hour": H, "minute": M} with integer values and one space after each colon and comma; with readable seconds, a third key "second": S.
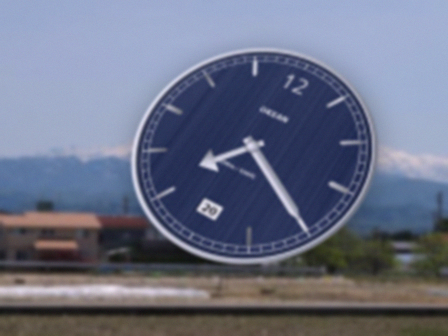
{"hour": 7, "minute": 20}
